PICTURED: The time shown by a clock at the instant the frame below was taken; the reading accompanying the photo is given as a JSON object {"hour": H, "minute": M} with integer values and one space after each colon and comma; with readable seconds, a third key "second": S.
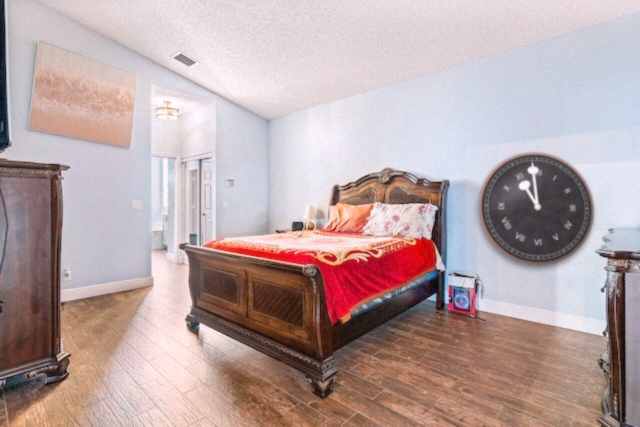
{"hour": 10, "minute": 59}
